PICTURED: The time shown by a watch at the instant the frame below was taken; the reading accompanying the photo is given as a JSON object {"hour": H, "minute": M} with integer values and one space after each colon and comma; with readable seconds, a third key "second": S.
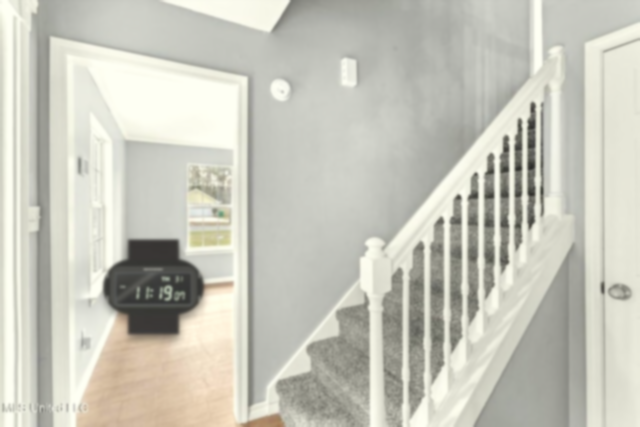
{"hour": 11, "minute": 19}
